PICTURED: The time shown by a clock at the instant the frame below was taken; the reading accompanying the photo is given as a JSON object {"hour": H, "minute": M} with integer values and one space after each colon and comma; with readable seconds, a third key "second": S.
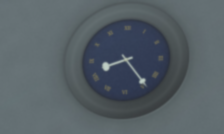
{"hour": 8, "minute": 24}
